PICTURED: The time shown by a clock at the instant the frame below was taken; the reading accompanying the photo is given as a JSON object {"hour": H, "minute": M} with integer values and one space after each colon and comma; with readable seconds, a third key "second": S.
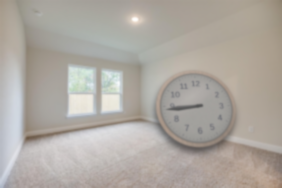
{"hour": 8, "minute": 44}
